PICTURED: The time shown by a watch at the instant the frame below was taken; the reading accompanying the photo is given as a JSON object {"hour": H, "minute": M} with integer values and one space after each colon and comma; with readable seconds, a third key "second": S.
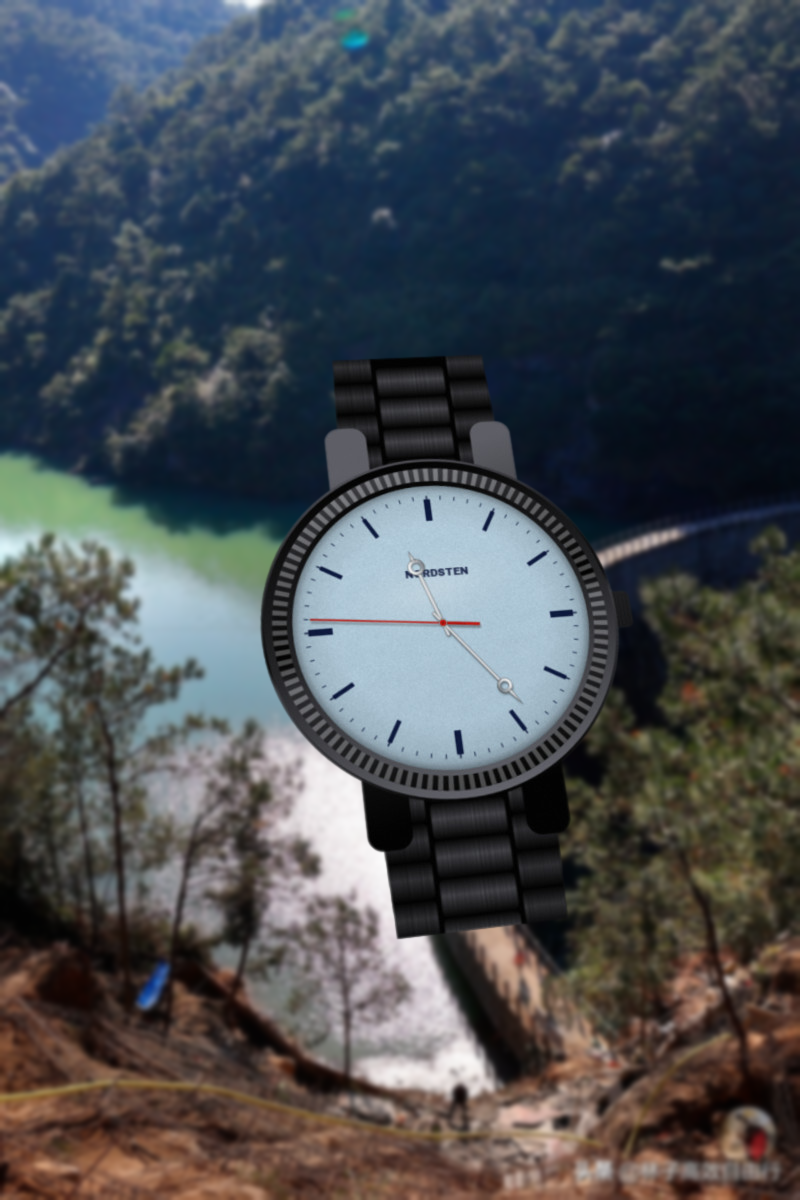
{"hour": 11, "minute": 23, "second": 46}
